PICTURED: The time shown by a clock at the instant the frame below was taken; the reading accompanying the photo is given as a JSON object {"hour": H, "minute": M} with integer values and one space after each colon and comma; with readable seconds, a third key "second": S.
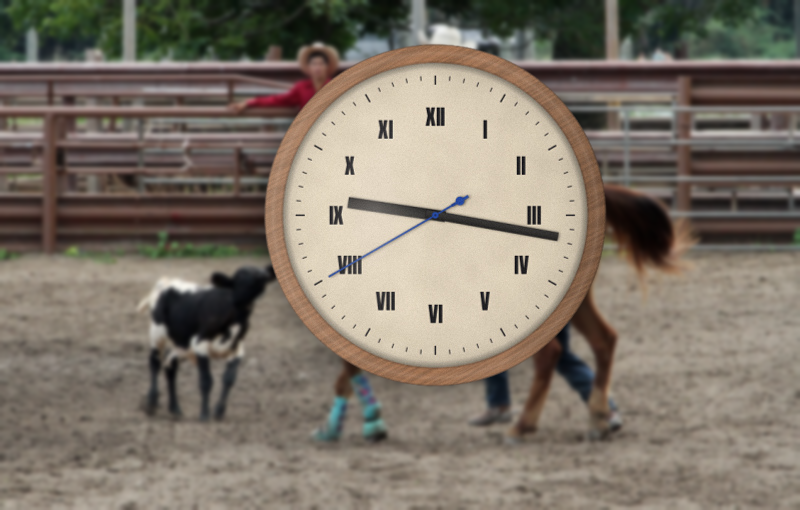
{"hour": 9, "minute": 16, "second": 40}
